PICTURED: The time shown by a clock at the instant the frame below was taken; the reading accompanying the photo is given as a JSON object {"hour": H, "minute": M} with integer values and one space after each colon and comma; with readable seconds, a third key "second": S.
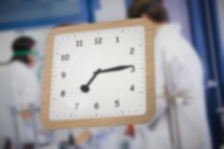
{"hour": 7, "minute": 14}
